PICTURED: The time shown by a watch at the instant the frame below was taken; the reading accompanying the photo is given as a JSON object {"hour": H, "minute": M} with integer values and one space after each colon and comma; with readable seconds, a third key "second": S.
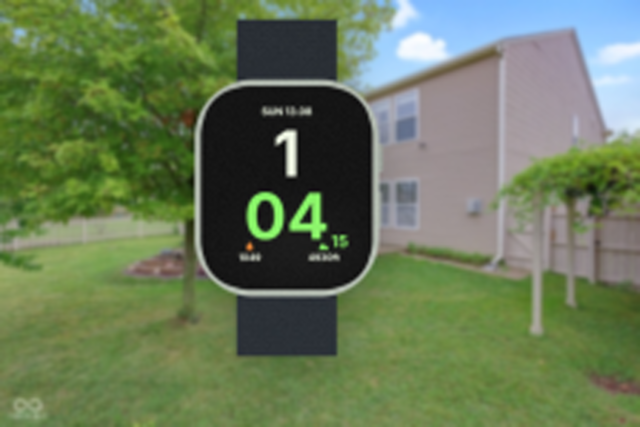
{"hour": 1, "minute": 4}
